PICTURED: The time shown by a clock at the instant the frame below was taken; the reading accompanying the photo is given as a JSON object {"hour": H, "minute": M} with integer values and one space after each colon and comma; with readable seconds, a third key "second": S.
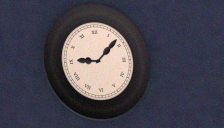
{"hour": 9, "minute": 8}
